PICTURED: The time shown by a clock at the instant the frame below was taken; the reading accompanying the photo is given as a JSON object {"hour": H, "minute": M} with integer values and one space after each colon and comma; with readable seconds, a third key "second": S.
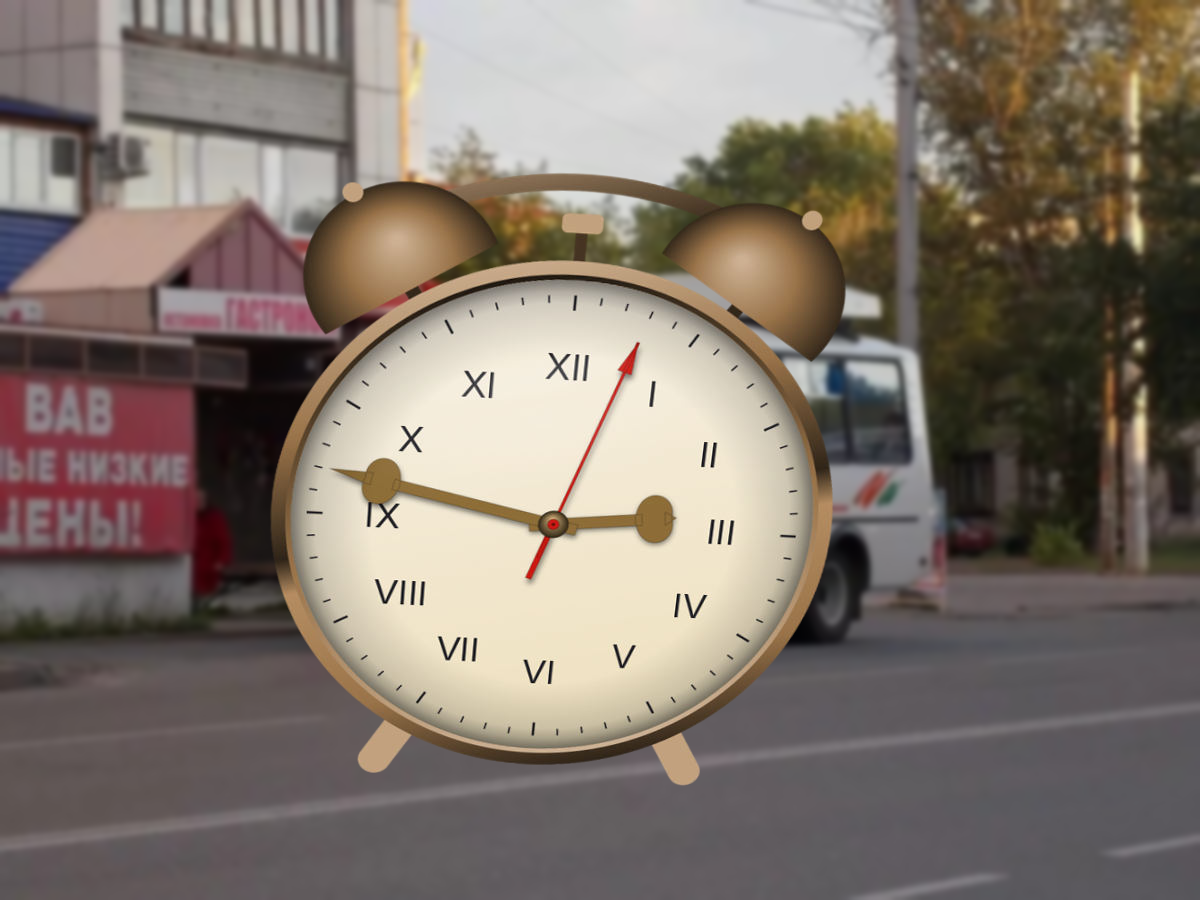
{"hour": 2, "minute": 47, "second": 3}
